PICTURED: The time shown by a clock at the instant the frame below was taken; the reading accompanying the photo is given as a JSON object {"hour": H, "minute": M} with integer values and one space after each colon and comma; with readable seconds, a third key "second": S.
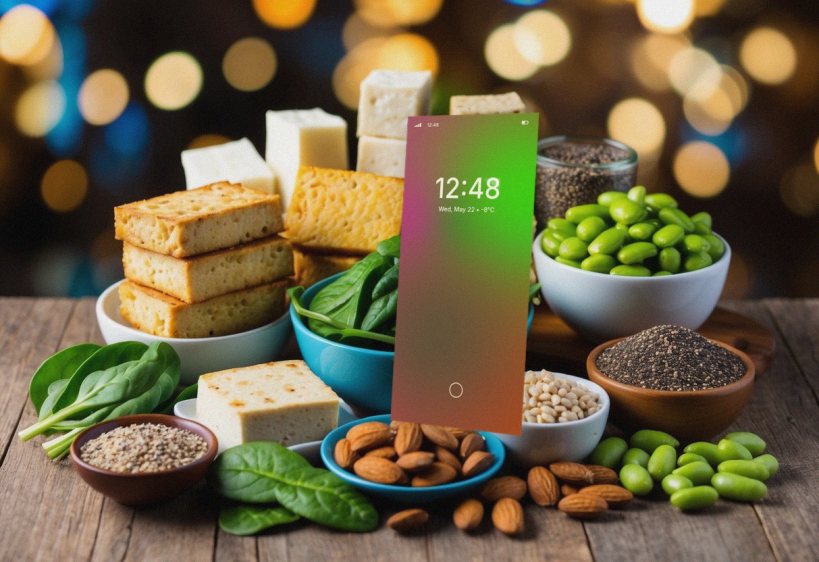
{"hour": 12, "minute": 48}
